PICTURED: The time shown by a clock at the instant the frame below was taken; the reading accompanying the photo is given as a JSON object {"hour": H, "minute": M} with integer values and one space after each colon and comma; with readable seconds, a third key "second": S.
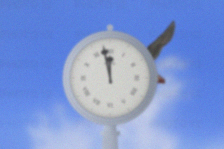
{"hour": 11, "minute": 58}
